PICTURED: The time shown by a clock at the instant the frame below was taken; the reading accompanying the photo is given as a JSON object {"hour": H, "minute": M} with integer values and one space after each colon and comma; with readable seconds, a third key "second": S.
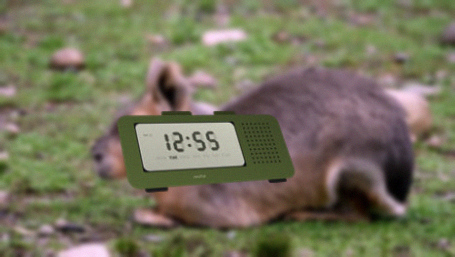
{"hour": 12, "minute": 55}
